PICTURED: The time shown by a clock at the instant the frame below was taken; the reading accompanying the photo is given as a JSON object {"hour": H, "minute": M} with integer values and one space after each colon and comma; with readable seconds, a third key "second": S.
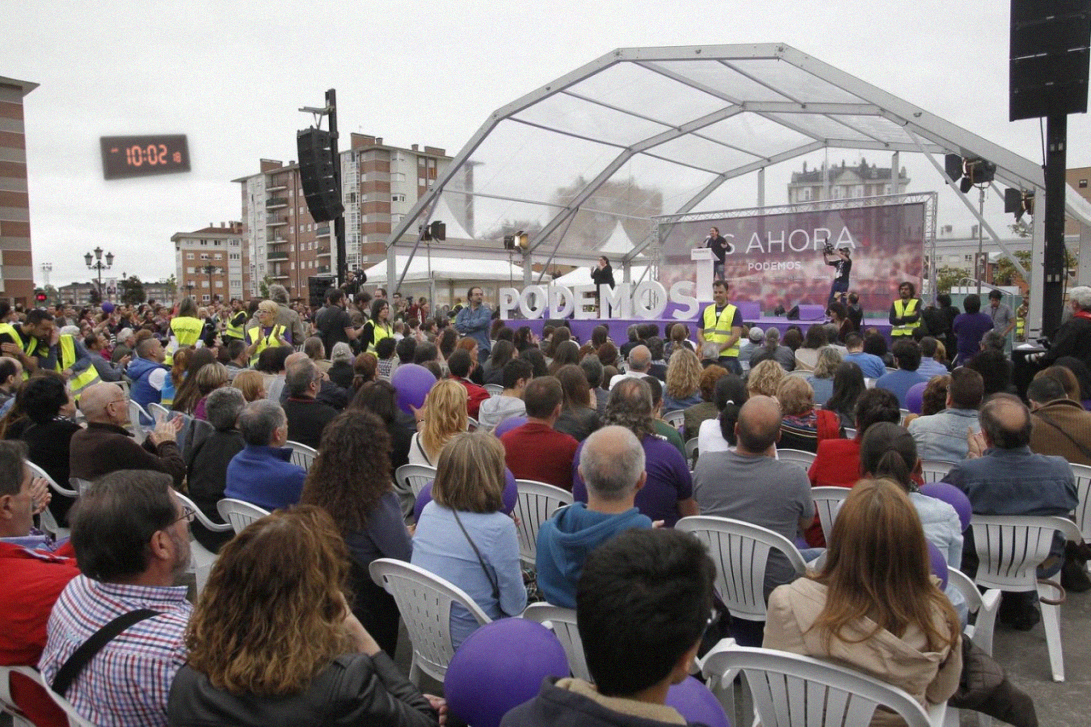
{"hour": 10, "minute": 2}
